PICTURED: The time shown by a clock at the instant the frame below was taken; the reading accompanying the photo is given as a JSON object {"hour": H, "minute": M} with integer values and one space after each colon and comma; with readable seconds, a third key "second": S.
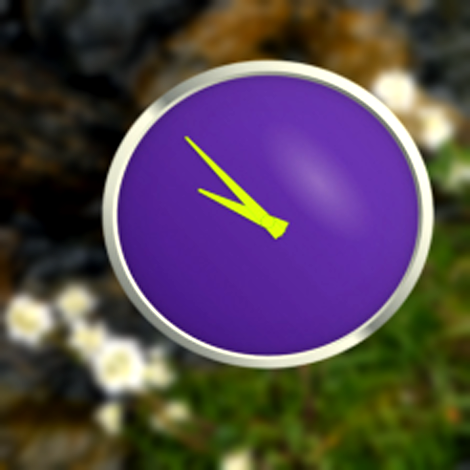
{"hour": 9, "minute": 53}
